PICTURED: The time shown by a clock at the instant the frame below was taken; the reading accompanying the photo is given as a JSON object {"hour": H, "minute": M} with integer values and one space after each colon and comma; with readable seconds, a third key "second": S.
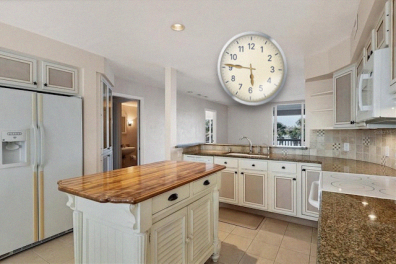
{"hour": 5, "minute": 46}
